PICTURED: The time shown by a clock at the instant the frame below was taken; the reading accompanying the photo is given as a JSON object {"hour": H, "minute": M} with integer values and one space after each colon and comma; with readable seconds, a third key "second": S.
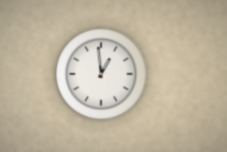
{"hour": 12, "minute": 59}
